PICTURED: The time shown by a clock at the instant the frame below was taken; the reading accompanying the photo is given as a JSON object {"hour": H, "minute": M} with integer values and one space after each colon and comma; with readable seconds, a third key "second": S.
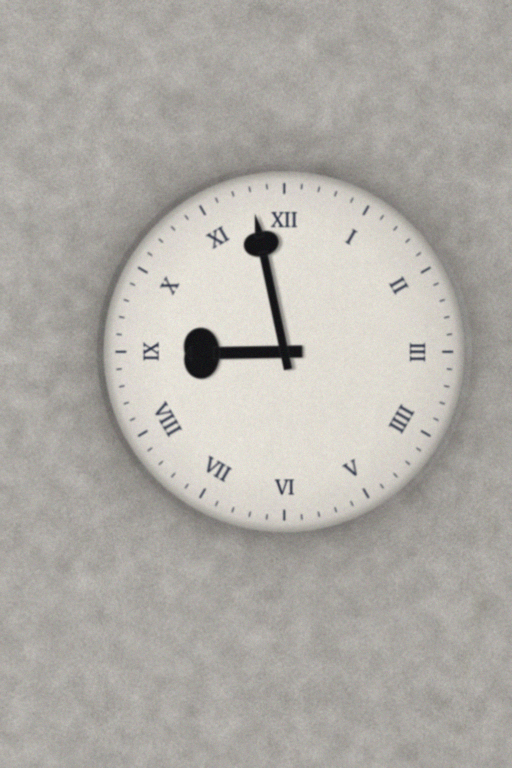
{"hour": 8, "minute": 58}
